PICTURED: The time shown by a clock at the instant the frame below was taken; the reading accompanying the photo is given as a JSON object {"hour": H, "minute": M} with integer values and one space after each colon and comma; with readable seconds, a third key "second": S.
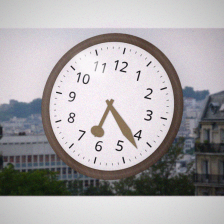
{"hour": 6, "minute": 22}
